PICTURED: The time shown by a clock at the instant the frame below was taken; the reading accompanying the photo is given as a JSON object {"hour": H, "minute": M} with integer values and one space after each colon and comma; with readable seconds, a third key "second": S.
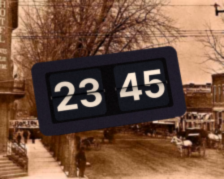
{"hour": 23, "minute": 45}
